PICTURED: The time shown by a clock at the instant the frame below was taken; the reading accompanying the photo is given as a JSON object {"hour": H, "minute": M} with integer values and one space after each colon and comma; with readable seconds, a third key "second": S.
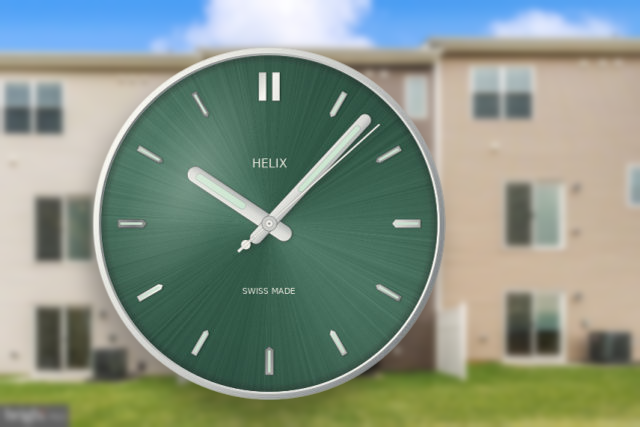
{"hour": 10, "minute": 7, "second": 8}
